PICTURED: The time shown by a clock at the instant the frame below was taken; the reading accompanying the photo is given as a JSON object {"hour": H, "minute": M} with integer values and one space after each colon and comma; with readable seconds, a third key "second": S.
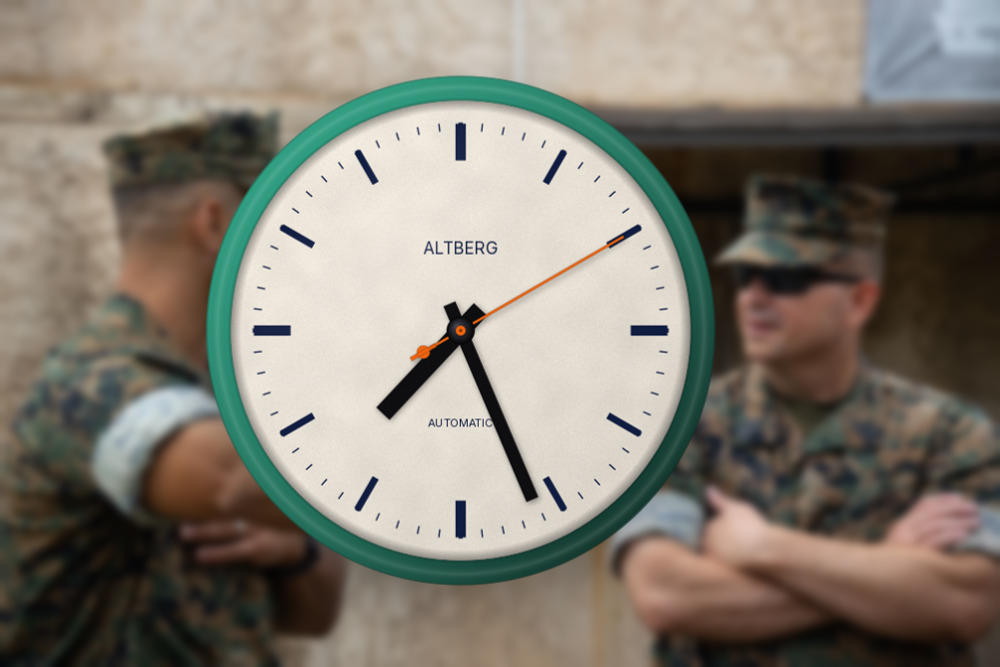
{"hour": 7, "minute": 26, "second": 10}
